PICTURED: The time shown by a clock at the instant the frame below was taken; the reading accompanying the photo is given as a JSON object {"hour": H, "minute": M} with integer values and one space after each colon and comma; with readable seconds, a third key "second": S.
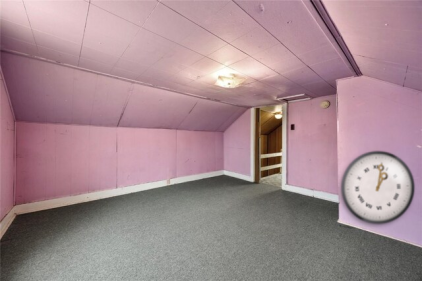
{"hour": 1, "minute": 2}
